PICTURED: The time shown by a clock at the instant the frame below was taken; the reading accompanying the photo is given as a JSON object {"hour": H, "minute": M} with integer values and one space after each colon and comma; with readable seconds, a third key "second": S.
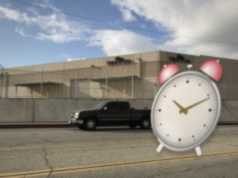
{"hour": 10, "minute": 11}
